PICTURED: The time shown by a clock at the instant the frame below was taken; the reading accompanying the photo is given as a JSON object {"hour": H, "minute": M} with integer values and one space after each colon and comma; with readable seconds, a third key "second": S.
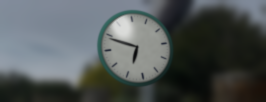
{"hour": 6, "minute": 49}
